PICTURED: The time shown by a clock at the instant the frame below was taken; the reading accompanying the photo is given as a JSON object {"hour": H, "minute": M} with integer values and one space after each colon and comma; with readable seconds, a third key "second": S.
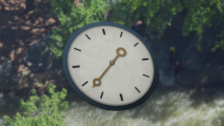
{"hour": 1, "minute": 38}
